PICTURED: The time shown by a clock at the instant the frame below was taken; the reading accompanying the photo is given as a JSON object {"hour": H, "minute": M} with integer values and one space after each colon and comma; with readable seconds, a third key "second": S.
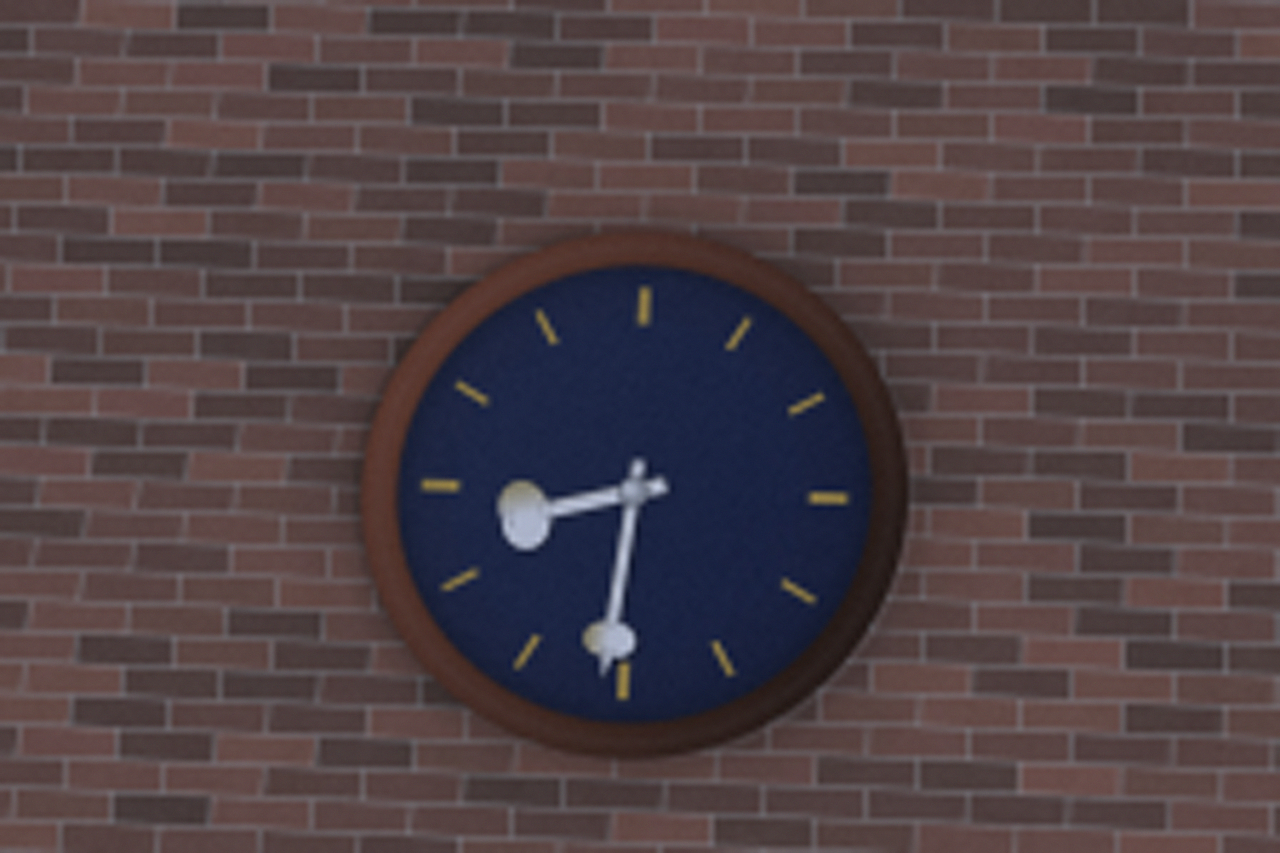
{"hour": 8, "minute": 31}
